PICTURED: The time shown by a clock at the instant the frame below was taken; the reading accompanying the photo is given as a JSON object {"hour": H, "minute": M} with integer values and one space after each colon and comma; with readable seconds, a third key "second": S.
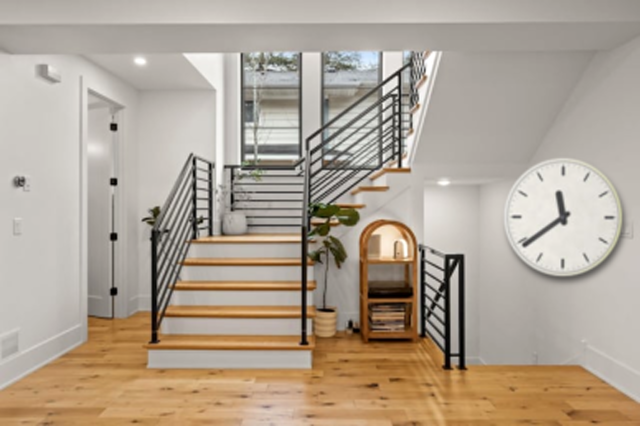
{"hour": 11, "minute": 39}
